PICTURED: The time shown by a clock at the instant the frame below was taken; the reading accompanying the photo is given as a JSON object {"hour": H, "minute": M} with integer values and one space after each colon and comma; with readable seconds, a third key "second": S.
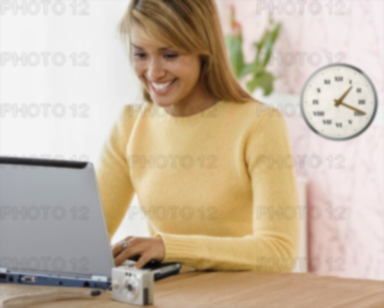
{"hour": 1, "minute": 19}
